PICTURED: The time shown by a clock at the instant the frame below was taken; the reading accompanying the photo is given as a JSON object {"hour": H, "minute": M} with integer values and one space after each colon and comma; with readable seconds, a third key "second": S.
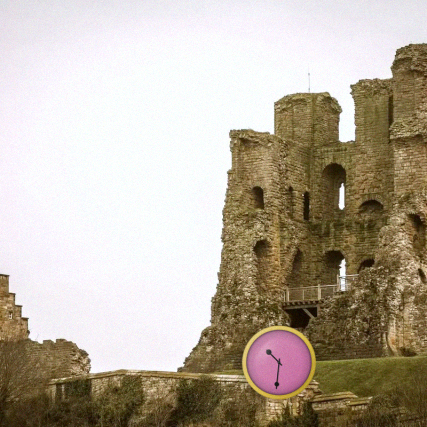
{"hour": 10, "minute": 31}
